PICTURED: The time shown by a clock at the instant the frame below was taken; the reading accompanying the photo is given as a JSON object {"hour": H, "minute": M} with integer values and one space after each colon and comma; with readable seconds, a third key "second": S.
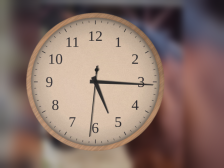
{"hour": 5, "minute": 15, "second": 31}
